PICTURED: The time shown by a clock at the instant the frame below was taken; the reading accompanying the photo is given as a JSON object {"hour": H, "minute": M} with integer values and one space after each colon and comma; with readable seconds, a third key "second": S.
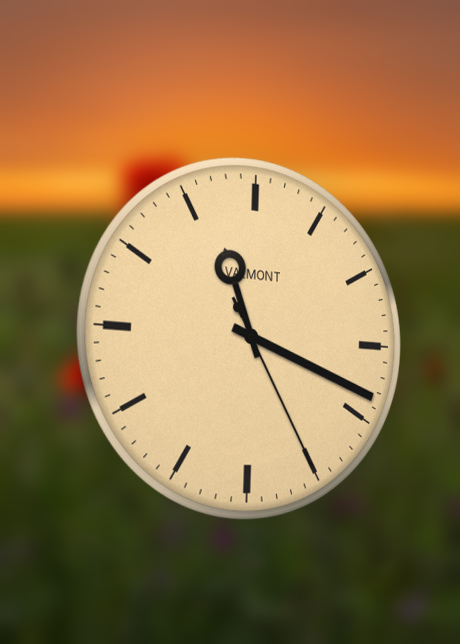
{"hour": 11, "minute": 18, "second": 25}
